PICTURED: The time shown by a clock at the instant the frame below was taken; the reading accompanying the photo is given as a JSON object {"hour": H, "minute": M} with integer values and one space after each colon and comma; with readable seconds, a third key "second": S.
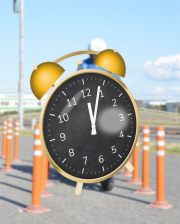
{"hour": 12, "minute": 4}
